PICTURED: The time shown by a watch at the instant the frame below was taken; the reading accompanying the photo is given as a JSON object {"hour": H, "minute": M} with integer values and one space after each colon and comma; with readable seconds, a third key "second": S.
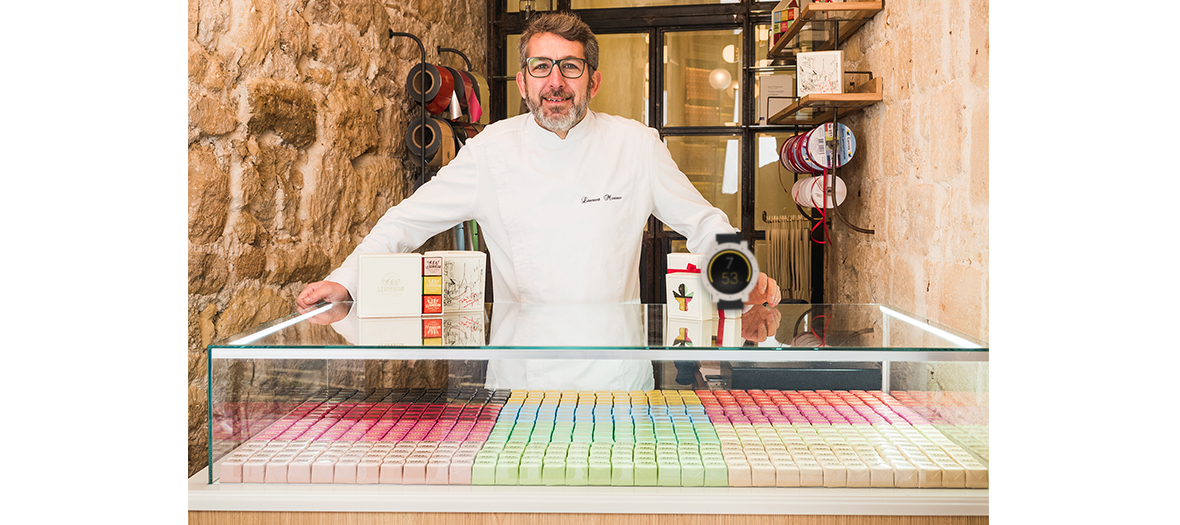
{"hour": 7, "minute": 53}
